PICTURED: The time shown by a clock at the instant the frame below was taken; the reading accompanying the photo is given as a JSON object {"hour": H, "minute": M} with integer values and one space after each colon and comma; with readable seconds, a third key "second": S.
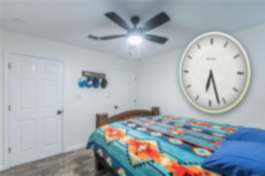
{"hour": 6, "minute": 27}
